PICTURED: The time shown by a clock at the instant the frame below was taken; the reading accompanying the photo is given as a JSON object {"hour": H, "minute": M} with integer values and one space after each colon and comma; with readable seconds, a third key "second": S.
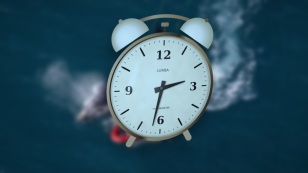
{"hour": 2, "minute": 32}
